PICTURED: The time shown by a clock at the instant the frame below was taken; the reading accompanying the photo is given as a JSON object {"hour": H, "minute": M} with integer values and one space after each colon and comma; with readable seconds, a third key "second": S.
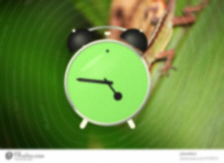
{"hour": 4, "minute": 46}
